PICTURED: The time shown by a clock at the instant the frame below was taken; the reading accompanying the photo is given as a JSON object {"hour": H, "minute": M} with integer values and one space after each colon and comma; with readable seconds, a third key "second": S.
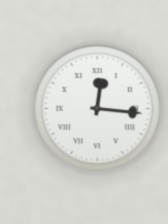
{"hour": 12, "minute": 16}
